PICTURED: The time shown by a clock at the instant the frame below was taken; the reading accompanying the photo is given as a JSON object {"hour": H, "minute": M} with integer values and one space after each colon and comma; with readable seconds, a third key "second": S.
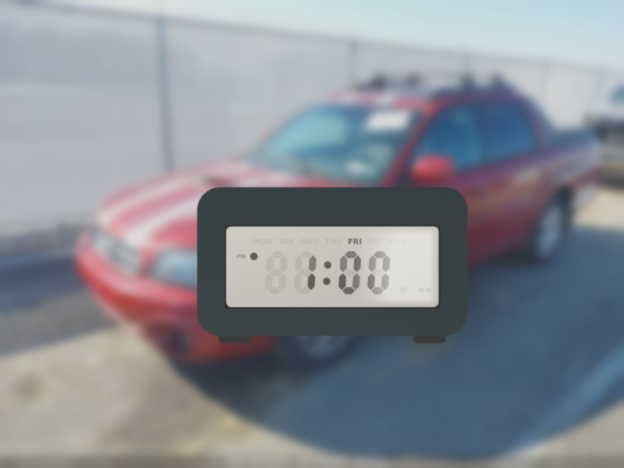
{"hour": 1, "minute": 0}
